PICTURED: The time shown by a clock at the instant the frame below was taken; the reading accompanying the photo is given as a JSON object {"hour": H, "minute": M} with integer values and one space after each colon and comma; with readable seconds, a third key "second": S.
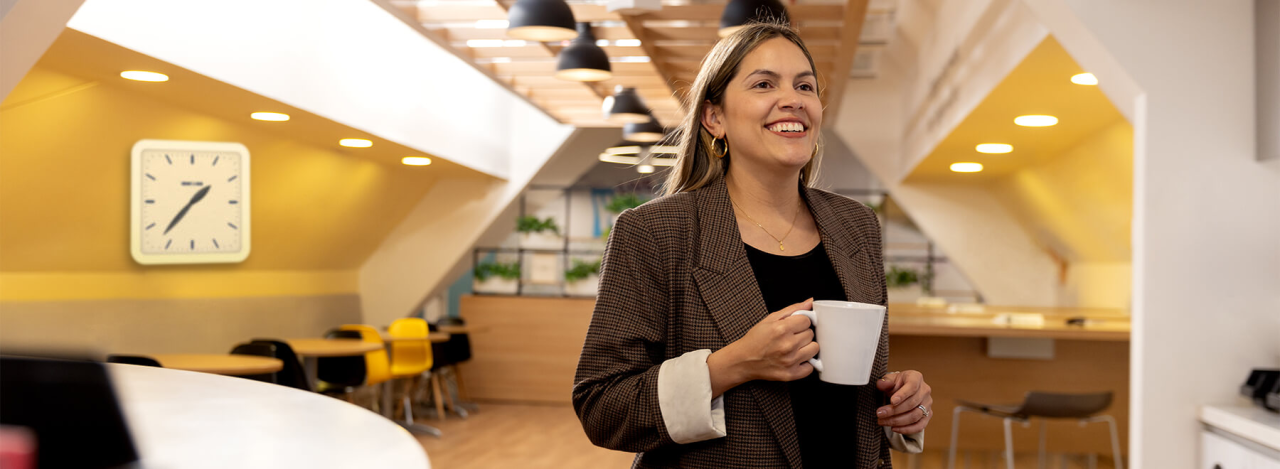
{"hour": 1, "minute": 37}
